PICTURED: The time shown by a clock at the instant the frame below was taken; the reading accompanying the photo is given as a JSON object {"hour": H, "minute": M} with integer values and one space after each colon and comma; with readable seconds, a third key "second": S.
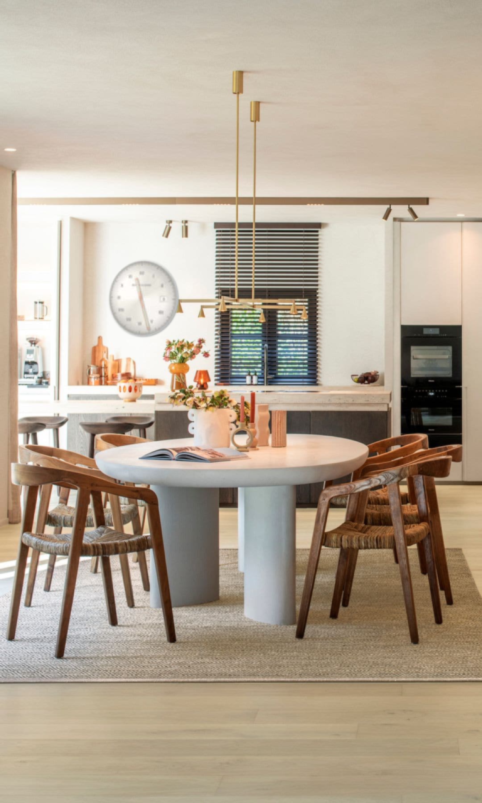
{"hour": 11, "minute": 27}
